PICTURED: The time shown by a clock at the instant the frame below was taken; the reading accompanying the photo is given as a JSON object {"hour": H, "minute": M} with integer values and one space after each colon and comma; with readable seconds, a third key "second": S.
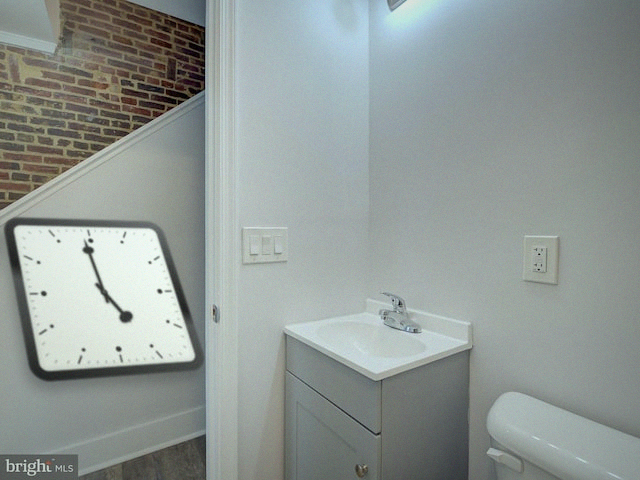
{"hour": 4, "minute": 59}
